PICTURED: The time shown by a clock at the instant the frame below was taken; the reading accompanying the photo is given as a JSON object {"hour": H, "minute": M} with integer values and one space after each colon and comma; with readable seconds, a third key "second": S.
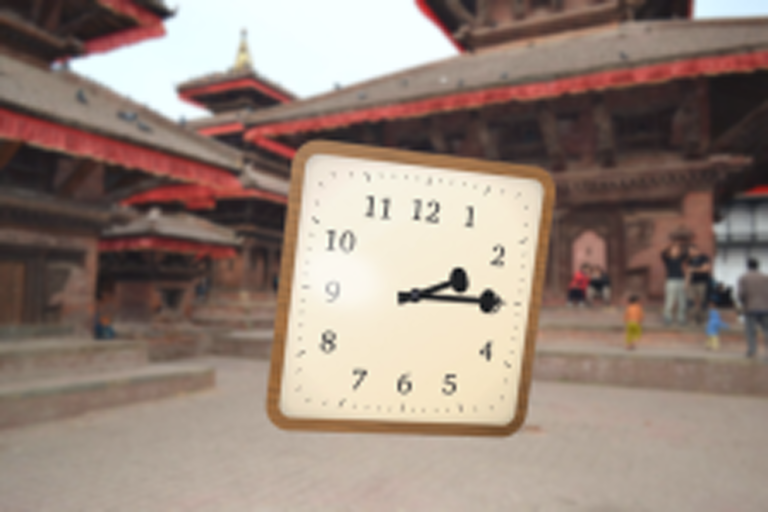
{"hour": 2, "minute": 15}
